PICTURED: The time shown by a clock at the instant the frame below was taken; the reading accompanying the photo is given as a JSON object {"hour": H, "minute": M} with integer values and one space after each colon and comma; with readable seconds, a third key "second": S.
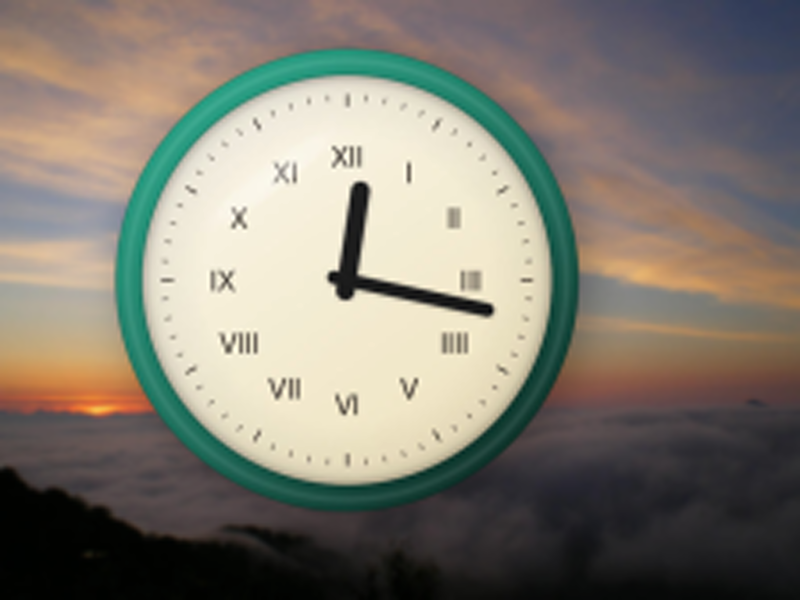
{"hour": 12, "minute": 17}
